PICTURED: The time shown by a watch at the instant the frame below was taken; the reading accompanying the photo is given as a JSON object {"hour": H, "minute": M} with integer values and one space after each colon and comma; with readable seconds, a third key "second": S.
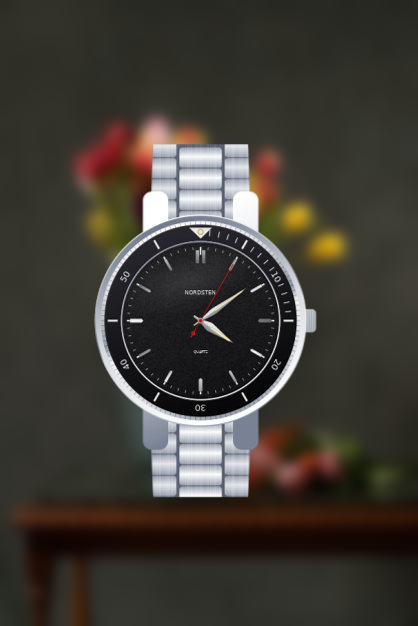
{"hour": 4, "minute": 9, "second": 5}
